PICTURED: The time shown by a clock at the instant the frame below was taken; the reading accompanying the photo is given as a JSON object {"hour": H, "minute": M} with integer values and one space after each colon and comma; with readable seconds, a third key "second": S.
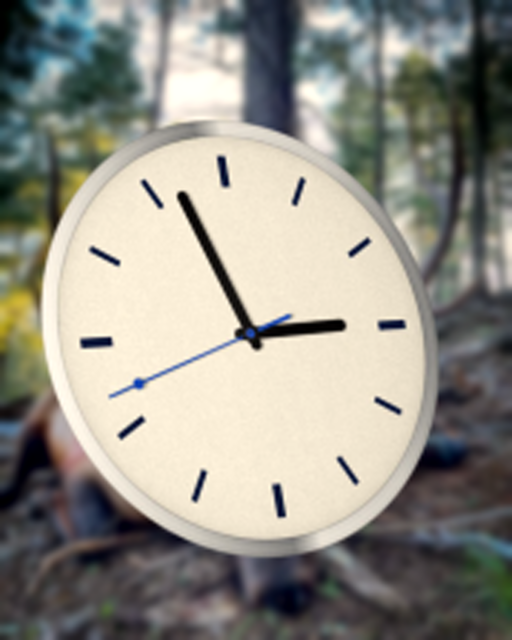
{"hour": 2, "minute": 56, "second": 42}
